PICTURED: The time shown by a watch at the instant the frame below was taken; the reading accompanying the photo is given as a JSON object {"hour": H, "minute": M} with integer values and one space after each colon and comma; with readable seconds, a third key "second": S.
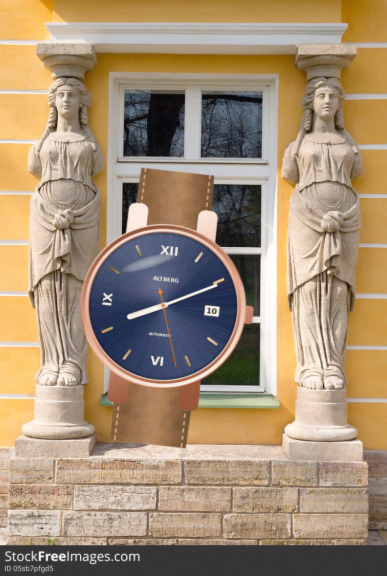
{"hour": 8, "minute": 10, "second": 27}
